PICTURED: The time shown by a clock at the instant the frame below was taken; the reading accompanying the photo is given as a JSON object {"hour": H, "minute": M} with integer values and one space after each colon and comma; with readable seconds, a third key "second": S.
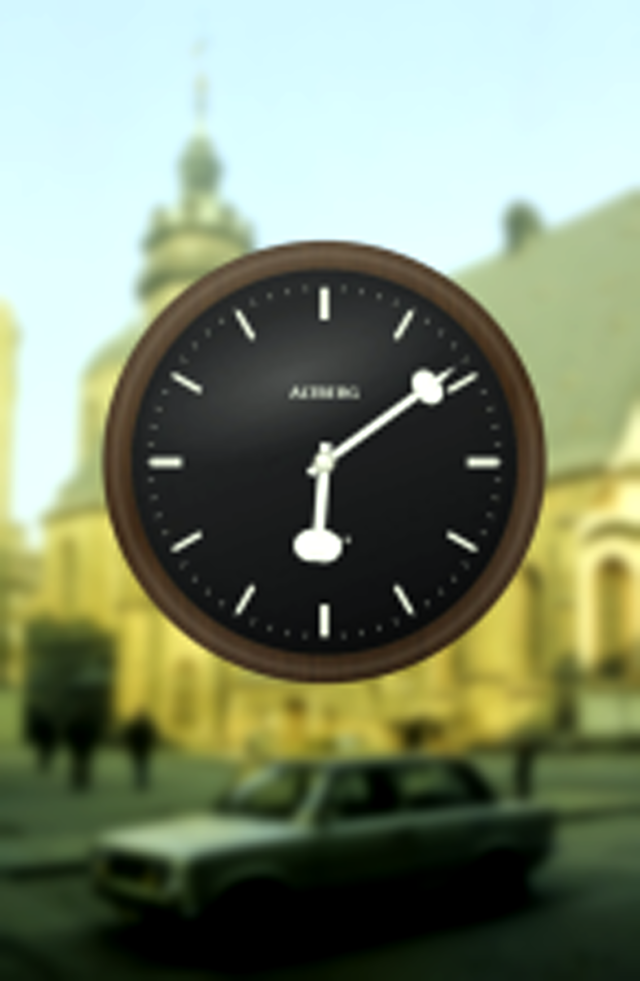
{"hour": 6, "minute": 9}
